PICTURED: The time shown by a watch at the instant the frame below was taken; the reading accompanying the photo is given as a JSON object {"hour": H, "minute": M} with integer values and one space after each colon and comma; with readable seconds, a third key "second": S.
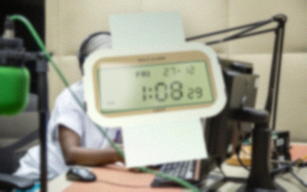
{"hour": 1, "minute": 8}
